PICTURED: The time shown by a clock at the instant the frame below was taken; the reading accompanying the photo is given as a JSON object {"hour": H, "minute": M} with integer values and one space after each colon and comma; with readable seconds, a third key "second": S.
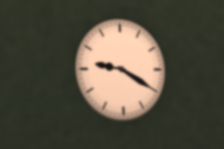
{"hour": 9, "minute": 20}
